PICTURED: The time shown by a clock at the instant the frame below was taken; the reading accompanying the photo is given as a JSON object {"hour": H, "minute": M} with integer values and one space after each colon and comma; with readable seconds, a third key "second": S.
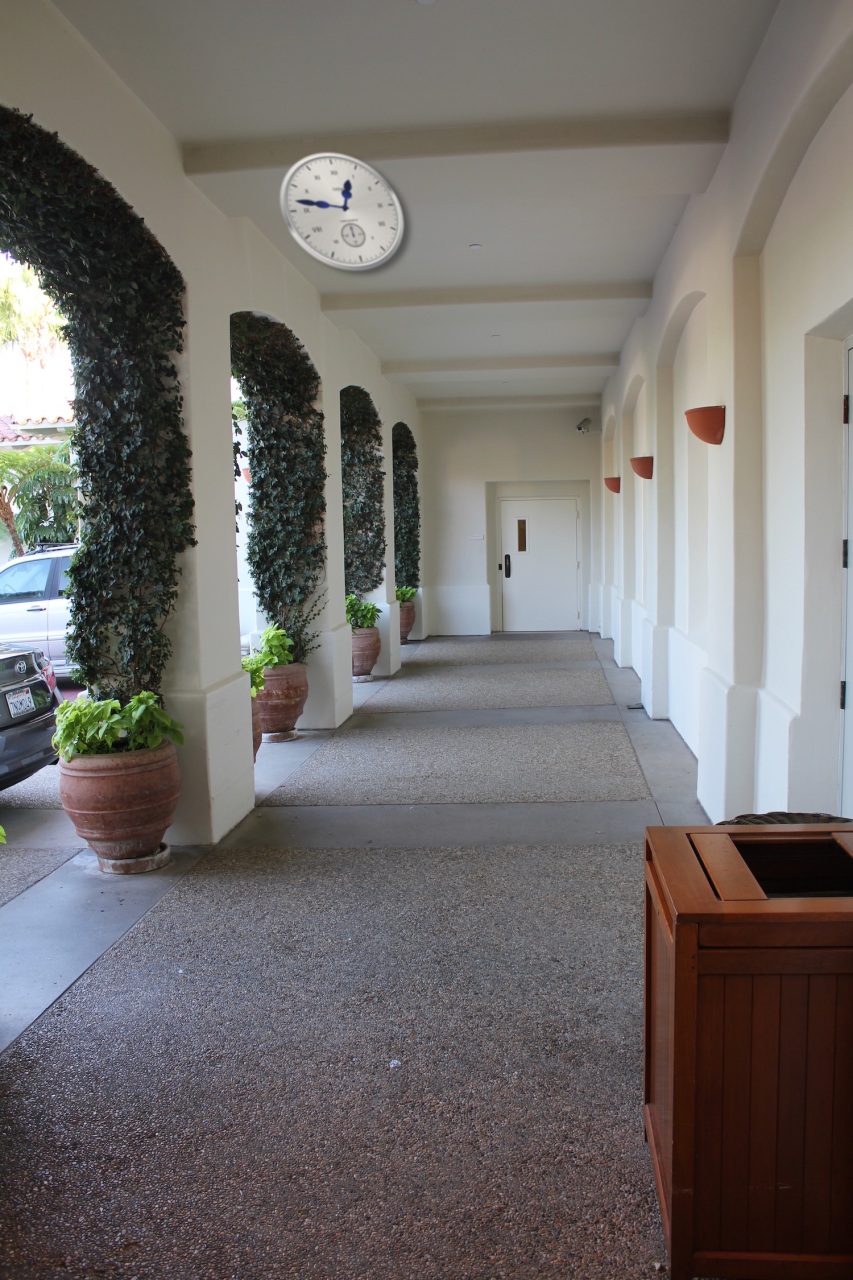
{"hour": 12, "minute": 47}
